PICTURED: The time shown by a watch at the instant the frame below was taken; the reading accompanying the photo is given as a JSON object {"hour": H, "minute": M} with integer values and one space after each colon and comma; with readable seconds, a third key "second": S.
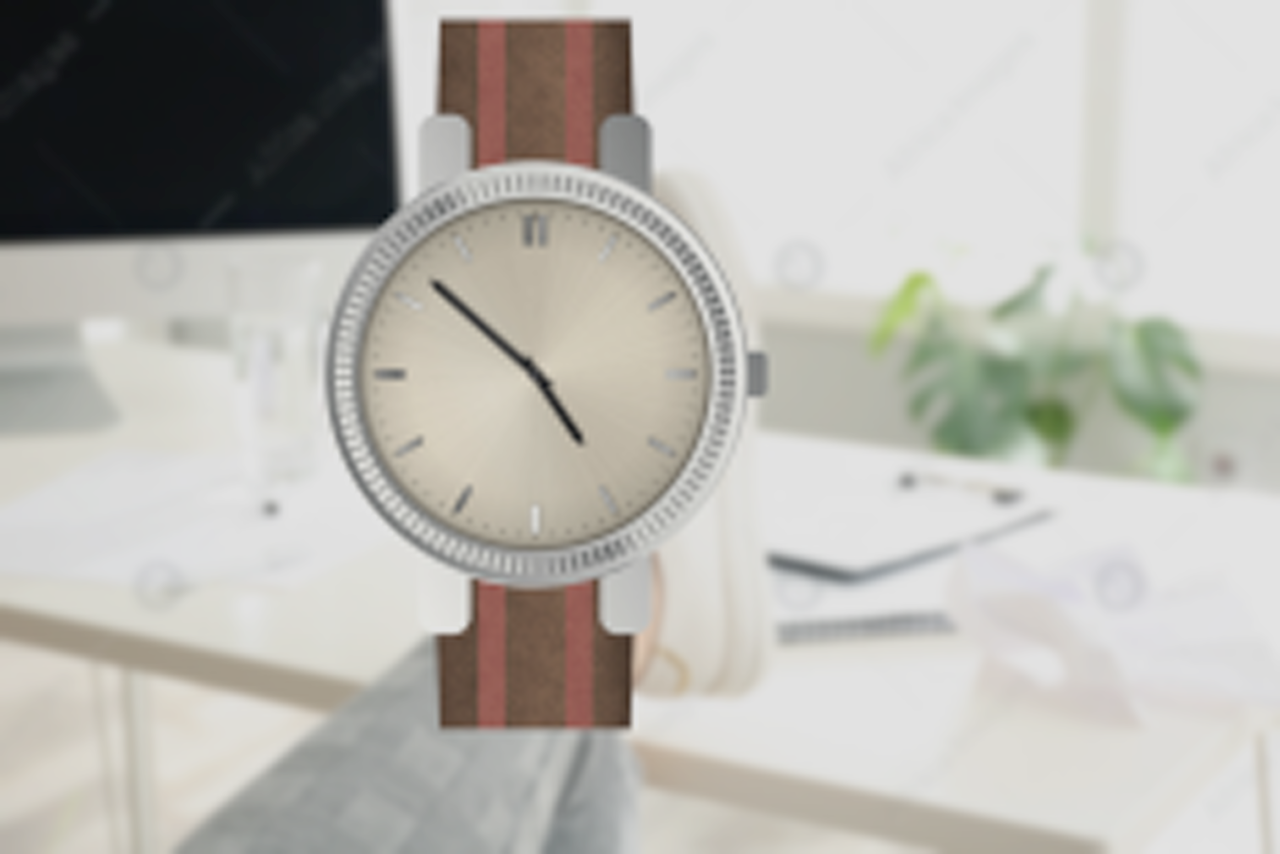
{"hour": 4, "minute": 52}
